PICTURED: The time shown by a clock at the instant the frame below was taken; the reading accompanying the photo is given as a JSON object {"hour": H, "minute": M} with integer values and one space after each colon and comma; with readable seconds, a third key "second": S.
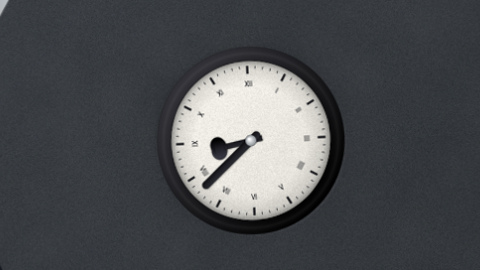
{"hour": 8, "minute": 38}
